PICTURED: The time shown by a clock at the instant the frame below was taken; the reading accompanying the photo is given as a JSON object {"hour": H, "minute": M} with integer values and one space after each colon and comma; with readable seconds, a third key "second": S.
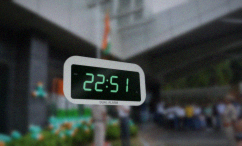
{"hour": 22, "minute": 51}
